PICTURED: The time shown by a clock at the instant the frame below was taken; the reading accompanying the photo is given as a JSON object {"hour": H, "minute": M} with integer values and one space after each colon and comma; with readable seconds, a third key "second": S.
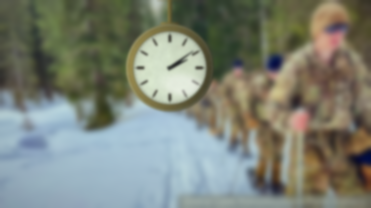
{"hour": 2, "minute": 9}
